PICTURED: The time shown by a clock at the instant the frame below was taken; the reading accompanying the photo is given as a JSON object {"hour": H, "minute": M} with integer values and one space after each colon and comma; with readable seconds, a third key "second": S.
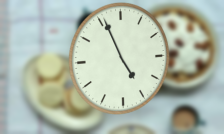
{"hour": 4, "minute": 56}
